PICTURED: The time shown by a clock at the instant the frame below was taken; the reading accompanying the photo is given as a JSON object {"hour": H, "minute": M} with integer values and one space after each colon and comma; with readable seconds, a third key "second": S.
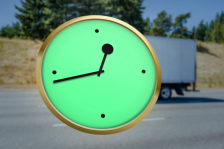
{"hour": 12, "minute": 43}
